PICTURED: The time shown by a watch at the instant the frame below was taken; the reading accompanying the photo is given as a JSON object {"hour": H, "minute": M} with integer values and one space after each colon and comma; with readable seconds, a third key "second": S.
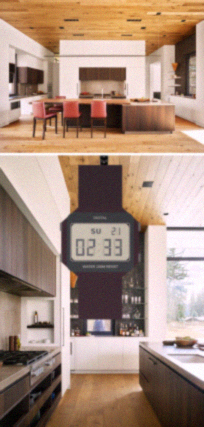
{"hour": 2, "minute": 33}
